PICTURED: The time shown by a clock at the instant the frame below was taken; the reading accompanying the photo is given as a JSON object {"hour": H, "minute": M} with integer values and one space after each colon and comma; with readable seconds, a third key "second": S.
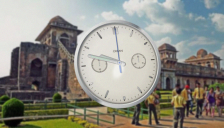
{"hour": 9, "minute": 48}
